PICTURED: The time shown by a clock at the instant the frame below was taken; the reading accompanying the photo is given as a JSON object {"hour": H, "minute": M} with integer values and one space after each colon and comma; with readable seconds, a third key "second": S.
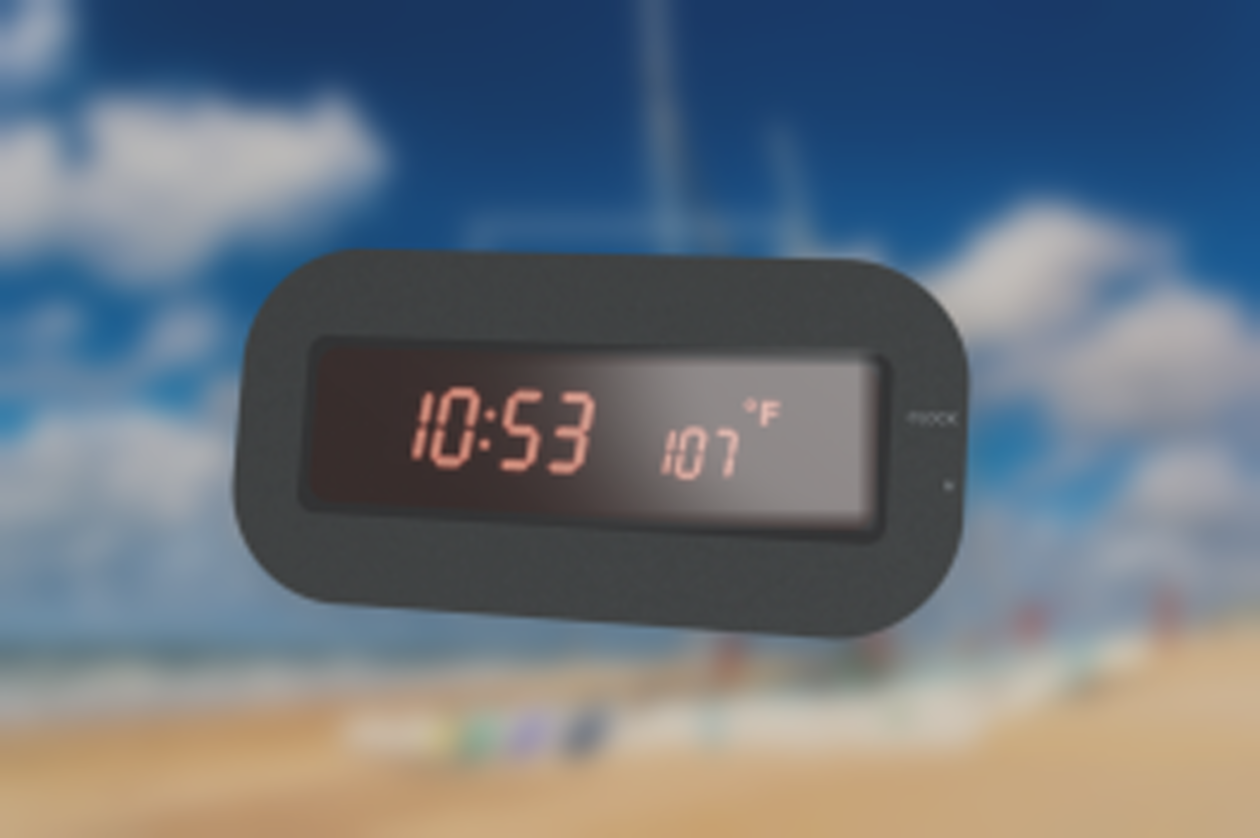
{"hour": 10, "minute": 53}
